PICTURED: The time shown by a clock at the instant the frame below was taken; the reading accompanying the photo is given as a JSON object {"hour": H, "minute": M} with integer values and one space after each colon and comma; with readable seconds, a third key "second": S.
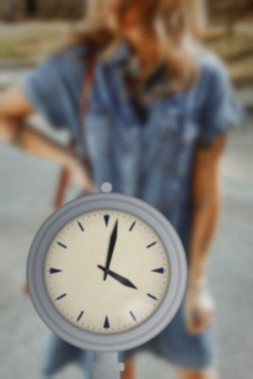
{"hour": 4, "minute": 2}
